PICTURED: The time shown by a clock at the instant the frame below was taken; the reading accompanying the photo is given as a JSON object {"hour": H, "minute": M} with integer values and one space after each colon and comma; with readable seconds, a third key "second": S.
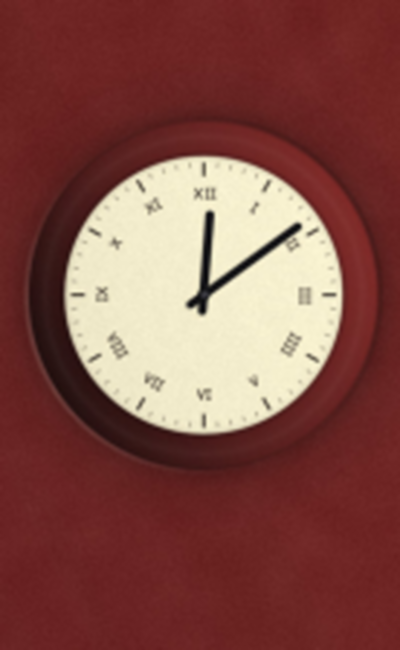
{"hour": 12, "minute": 9}
